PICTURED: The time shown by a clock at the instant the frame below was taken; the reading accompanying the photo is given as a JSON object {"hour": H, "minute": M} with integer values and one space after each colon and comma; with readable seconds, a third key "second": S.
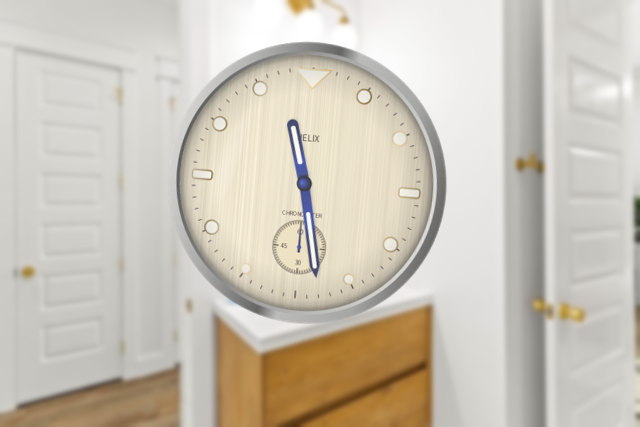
{"hour": 11, "minute": 28}
